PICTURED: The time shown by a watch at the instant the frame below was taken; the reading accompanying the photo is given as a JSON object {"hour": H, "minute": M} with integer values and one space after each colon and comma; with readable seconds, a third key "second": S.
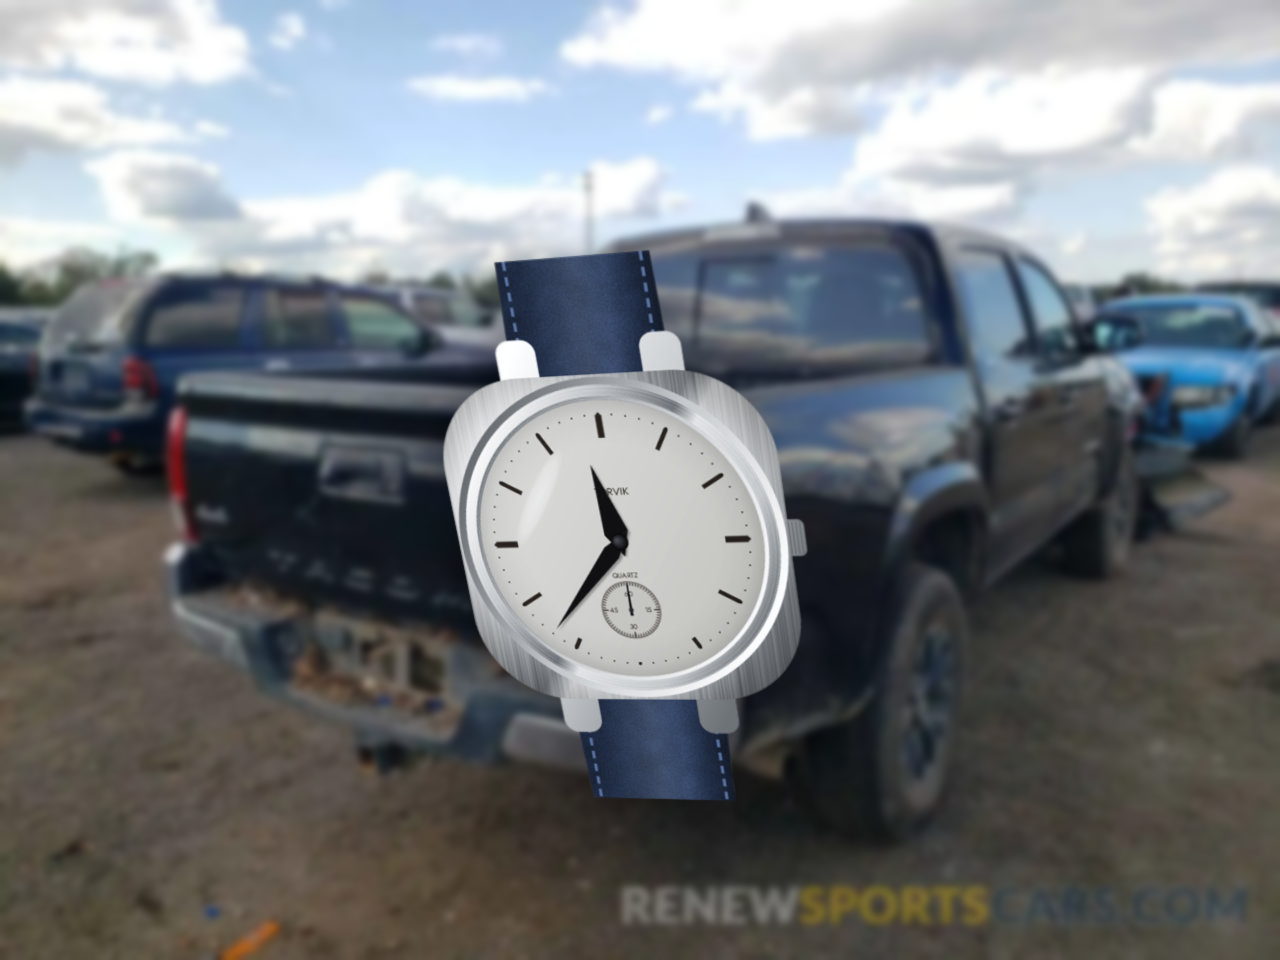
{"hour": 11, "minute": 37}
